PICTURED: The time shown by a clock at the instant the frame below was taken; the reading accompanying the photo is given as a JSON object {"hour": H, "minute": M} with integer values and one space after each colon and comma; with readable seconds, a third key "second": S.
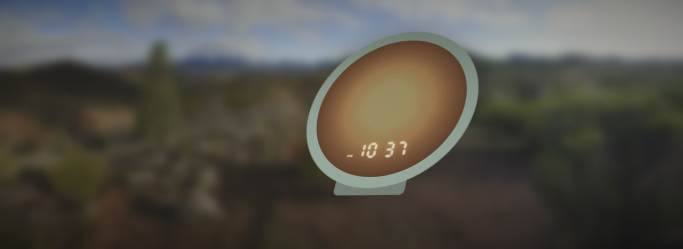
{"hour": 10, "minute": 37}
